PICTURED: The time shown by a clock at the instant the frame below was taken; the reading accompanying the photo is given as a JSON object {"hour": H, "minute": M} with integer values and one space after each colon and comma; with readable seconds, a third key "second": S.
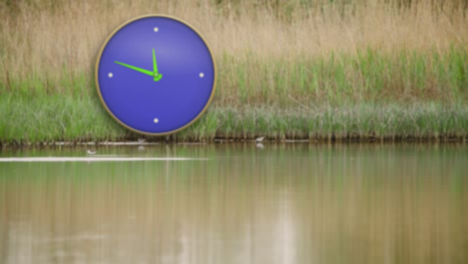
{"hour": 11, "minute": 48}
